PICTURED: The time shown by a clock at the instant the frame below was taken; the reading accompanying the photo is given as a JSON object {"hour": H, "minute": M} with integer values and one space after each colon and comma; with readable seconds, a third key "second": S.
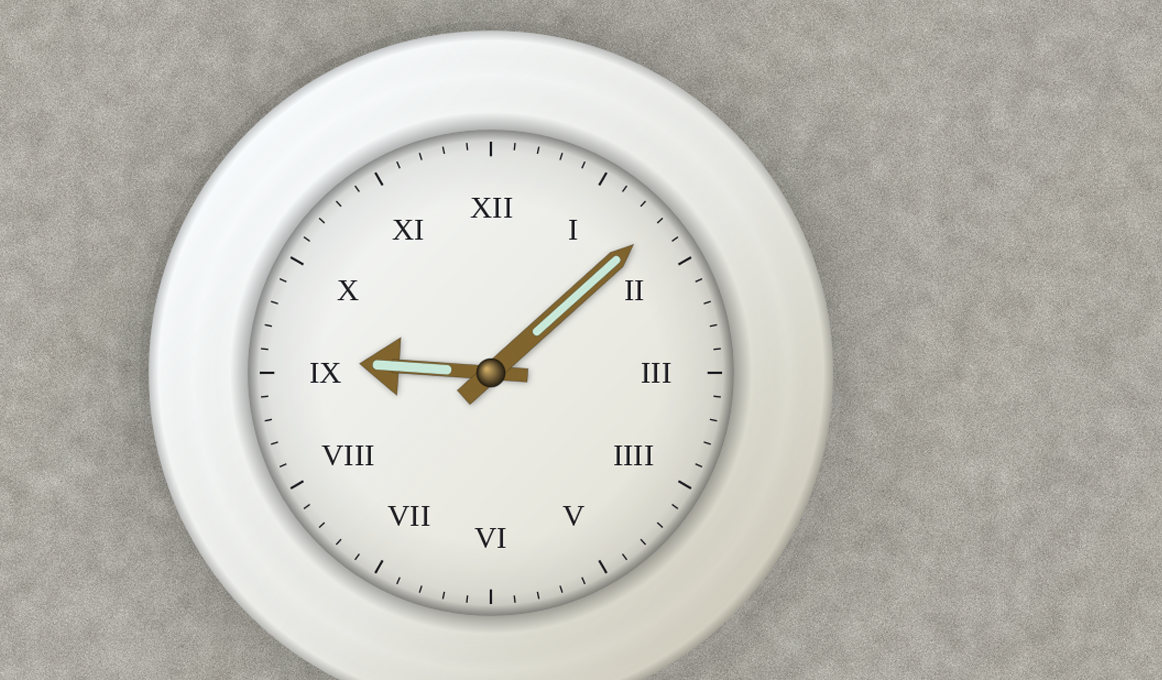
{"hour": 9, "minute": 8}
